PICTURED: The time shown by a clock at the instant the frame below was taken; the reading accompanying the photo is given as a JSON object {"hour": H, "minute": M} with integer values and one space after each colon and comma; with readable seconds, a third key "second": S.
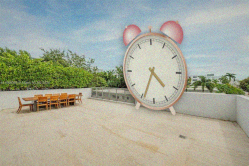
{"hour": 4, "minute": 34}
